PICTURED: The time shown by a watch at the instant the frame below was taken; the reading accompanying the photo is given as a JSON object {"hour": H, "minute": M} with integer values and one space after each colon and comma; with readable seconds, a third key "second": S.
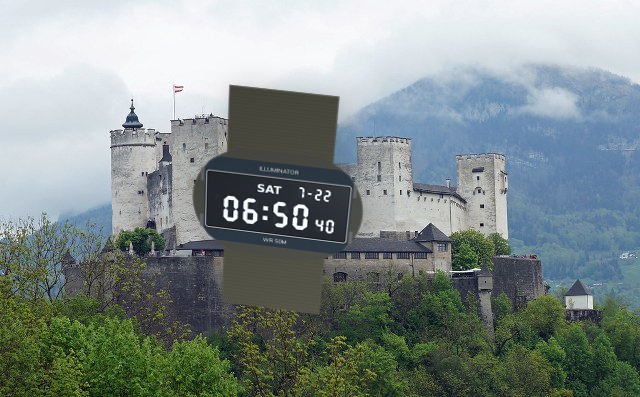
{"hour": 6, "minute": 50, "second": 40}
